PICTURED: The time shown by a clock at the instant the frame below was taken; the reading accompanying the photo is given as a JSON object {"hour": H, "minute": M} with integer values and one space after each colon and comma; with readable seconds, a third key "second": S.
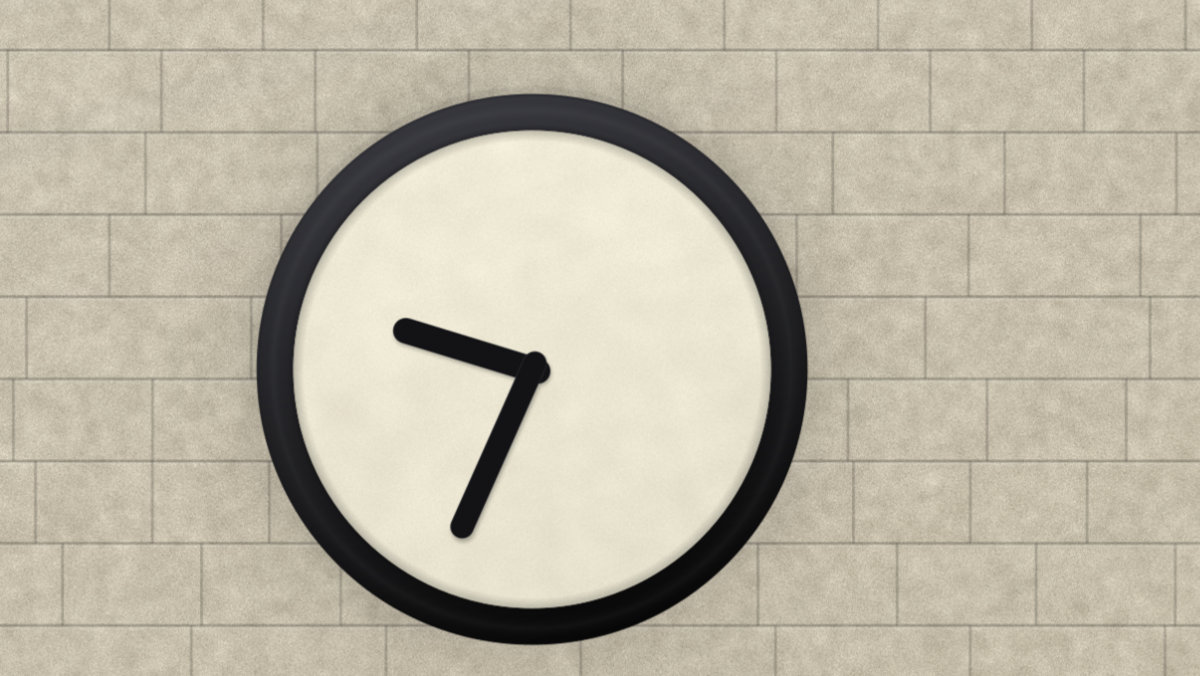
{"hour": 9, "minute": 34}
